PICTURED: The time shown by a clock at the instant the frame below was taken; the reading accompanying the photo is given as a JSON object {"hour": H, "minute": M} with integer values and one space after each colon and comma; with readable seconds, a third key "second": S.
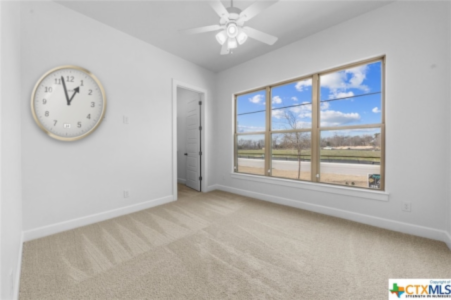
{"hour": 12, "minute": 57}
